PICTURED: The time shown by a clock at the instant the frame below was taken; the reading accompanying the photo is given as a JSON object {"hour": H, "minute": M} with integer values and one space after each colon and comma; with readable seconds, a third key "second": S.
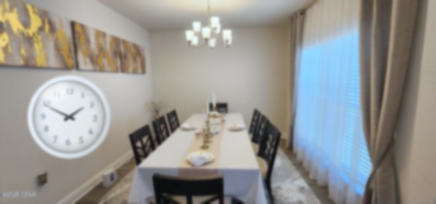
{"hour": 1, "minute": 49}
